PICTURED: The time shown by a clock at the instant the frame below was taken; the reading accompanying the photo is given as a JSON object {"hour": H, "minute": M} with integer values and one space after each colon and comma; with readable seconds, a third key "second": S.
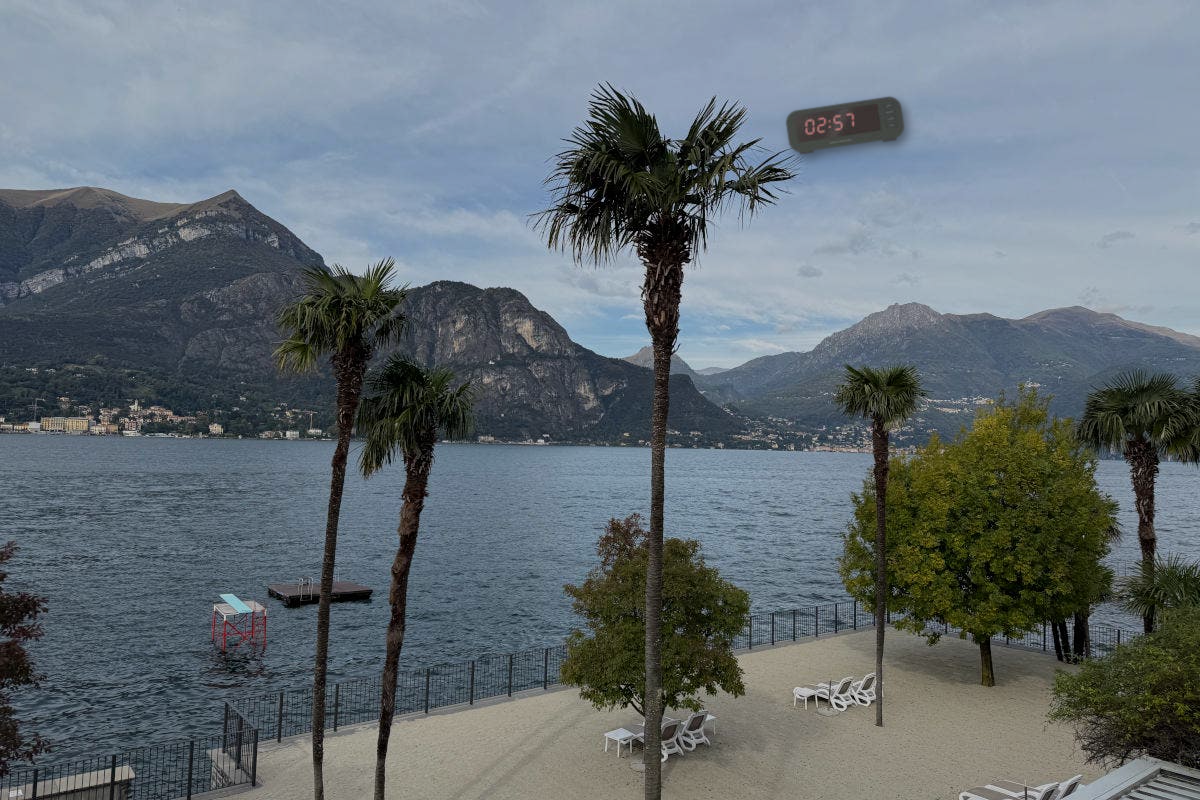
{"hour": 2, "minute": 57}
